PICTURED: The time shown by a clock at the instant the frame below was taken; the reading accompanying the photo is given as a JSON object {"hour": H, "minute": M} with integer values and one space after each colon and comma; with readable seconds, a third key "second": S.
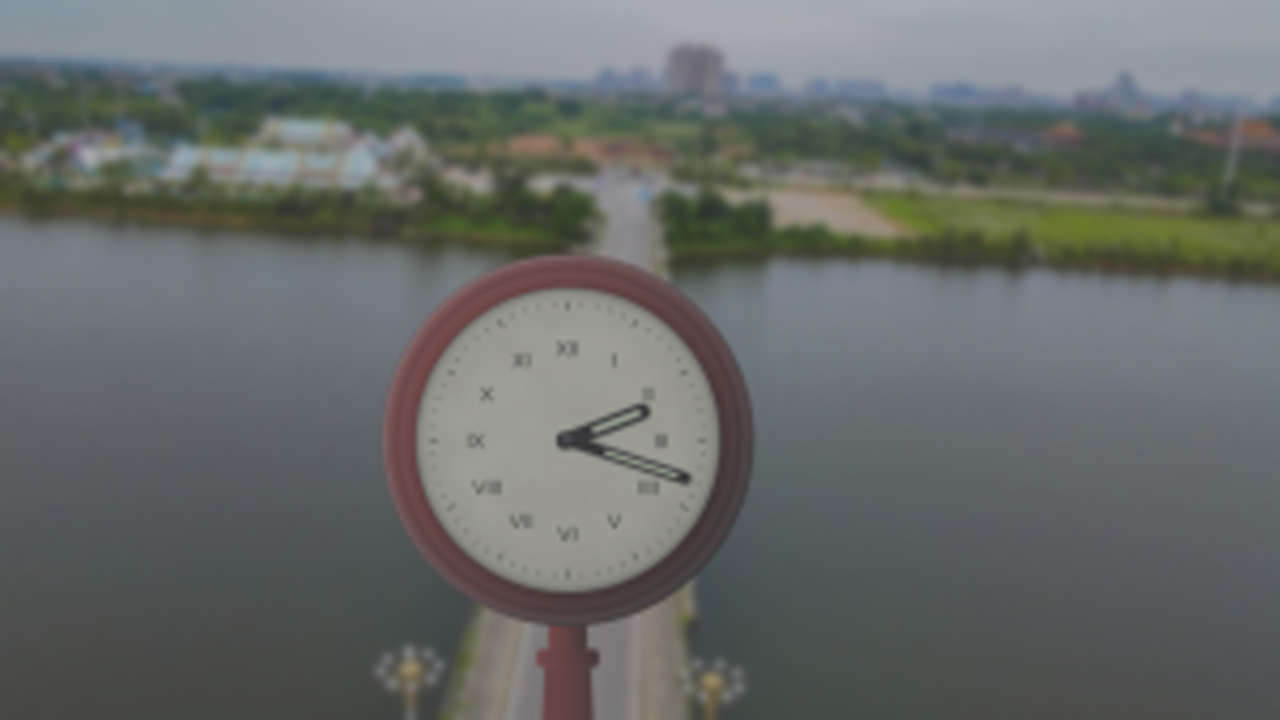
{"hour": 2, "minute": 18}
